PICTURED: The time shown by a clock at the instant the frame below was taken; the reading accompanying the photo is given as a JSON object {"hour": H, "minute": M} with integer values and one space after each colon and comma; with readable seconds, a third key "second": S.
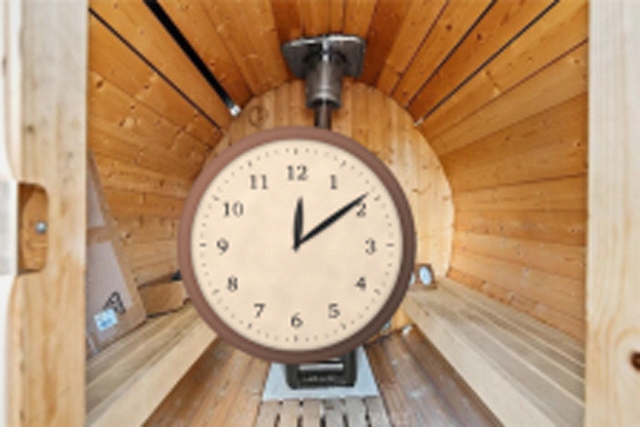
{"hour": 12, "minute": 9}
